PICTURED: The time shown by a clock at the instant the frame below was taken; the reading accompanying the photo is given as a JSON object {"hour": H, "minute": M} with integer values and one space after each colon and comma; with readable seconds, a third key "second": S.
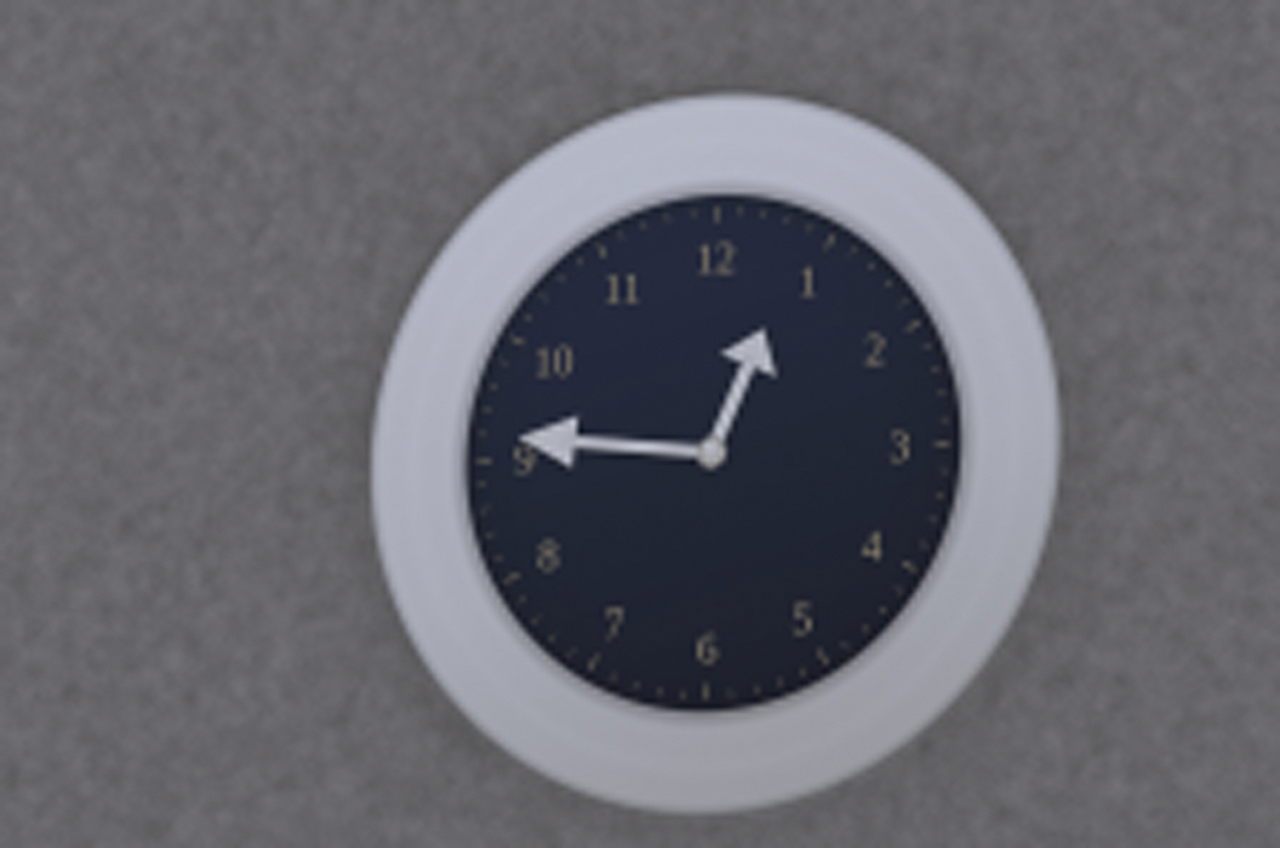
{"hour": 12, "minute": 46}
